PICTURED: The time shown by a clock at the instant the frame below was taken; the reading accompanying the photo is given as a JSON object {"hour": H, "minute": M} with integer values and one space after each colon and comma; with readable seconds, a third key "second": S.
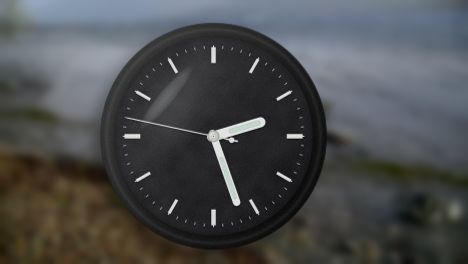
{"hour": 2, "minute": 26, "second": 47}
